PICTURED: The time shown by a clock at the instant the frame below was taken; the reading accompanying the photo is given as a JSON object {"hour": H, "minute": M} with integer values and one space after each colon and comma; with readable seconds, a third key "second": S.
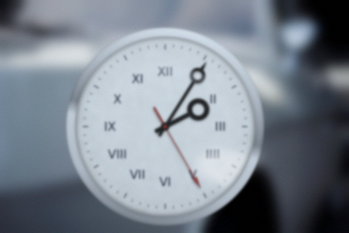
{"hour": 2, "minute": 5, "second": 25}
